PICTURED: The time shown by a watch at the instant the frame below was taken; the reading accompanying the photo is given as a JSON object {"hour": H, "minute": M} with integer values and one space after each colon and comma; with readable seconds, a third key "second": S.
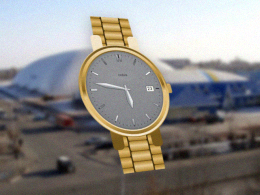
{"hour": 5, "minute": 47}
